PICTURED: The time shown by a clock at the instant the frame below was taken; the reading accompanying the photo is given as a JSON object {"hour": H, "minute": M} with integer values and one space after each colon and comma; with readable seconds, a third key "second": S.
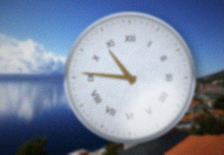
{"hour": 10, "minute": 46}
